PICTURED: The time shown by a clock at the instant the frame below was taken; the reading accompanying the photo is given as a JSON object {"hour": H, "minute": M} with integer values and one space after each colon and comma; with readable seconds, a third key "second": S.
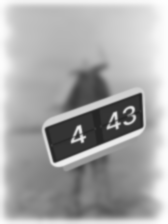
{"hour": 4, "minute": 43}
